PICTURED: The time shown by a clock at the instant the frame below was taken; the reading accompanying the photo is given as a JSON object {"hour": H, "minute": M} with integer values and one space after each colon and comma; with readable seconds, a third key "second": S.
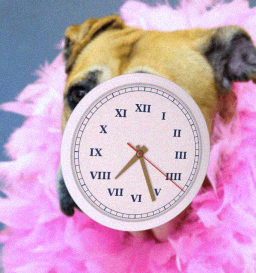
{"hour": 7, "minute": 26, "second": 21}
